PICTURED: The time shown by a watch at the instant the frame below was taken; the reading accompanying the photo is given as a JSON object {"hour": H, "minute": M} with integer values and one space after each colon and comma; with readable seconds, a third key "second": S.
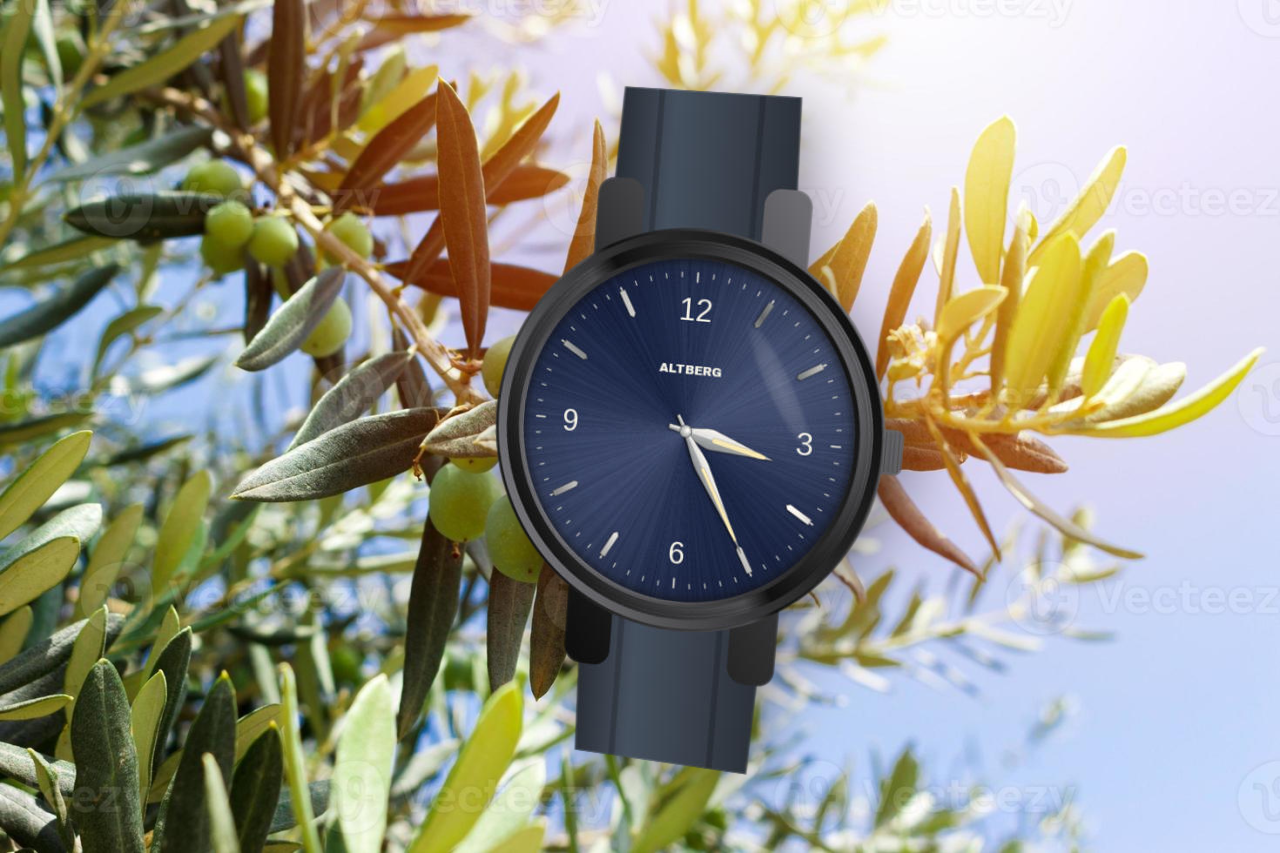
{"hour": 3, "minute": 25}
